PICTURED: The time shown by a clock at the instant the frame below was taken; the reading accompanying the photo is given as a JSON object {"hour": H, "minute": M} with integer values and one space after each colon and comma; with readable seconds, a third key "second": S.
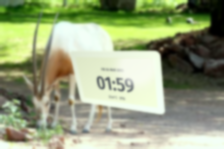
{"hour": 1, "minute": 59}
